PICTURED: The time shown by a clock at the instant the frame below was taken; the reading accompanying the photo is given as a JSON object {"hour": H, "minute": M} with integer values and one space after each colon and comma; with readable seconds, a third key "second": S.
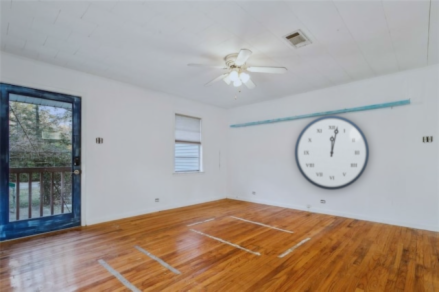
{"hour": 12, "minute": 2}
